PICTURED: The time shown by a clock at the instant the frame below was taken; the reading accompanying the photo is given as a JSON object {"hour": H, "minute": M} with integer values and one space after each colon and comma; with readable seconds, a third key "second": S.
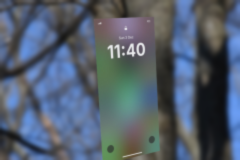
{"hour": 11, "minute": 40}
